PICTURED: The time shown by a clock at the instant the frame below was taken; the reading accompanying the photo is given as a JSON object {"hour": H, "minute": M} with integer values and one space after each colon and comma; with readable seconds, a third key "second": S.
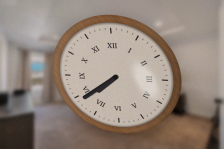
{"hour": 7, "minute": 39}
